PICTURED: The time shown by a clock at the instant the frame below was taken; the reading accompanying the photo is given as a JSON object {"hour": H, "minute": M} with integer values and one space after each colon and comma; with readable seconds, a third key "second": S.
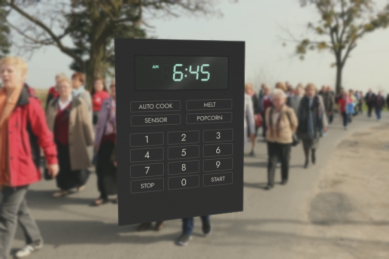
{"hour": 6, "minute": 45}
